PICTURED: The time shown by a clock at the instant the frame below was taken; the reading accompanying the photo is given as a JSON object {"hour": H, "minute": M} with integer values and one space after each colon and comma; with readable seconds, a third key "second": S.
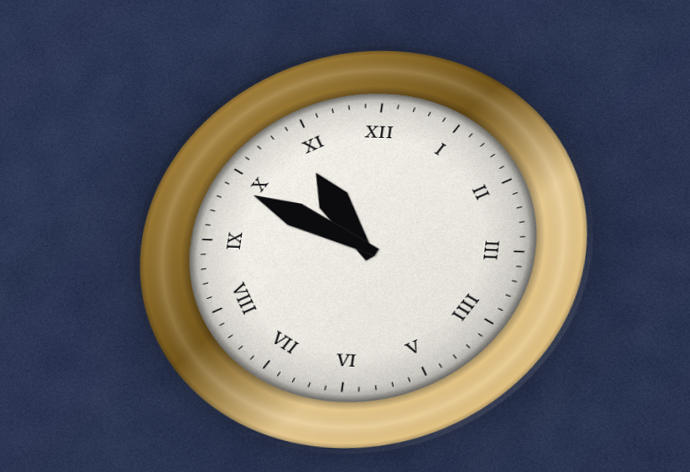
{"hour": 10, "minute": 49}
